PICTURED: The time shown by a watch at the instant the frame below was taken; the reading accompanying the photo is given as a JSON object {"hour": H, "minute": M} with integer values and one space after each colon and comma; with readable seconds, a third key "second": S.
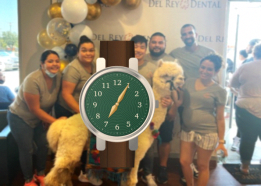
{"hour": 7, "minute": 5}
